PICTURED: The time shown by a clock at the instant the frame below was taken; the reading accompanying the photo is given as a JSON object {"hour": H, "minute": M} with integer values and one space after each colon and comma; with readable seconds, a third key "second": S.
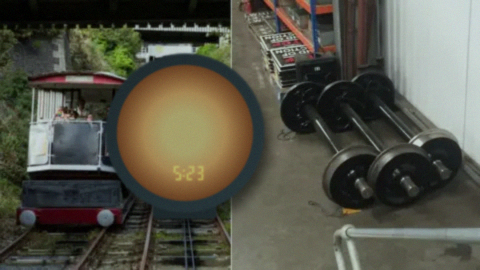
{"hour": 5, "minute": 23}
